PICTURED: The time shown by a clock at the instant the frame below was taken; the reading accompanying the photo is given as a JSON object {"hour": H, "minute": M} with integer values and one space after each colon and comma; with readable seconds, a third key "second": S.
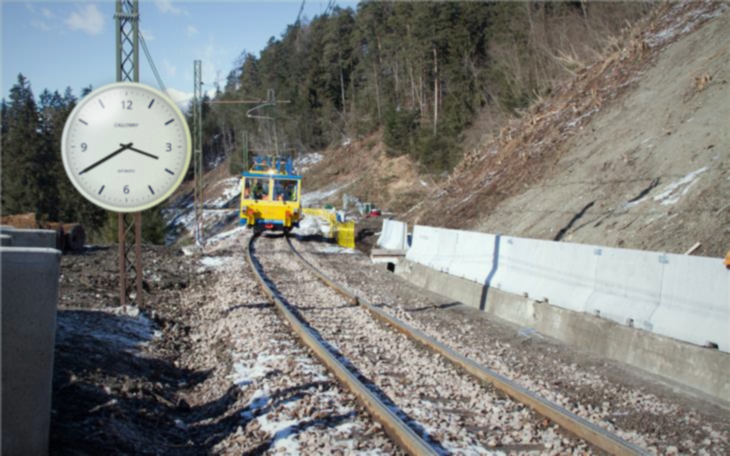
{"hour": 3, "minute": 40}
